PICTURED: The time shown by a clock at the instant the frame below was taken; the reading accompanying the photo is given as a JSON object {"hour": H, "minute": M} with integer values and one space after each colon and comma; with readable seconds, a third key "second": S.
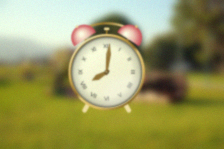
{"hour": 8, "minute": 1}
